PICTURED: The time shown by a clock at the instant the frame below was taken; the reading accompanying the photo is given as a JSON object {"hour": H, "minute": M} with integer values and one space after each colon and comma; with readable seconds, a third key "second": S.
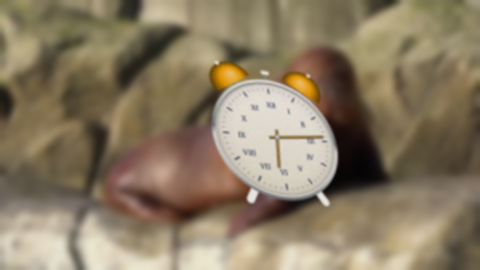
{"hour": 6, "minute": 14}
